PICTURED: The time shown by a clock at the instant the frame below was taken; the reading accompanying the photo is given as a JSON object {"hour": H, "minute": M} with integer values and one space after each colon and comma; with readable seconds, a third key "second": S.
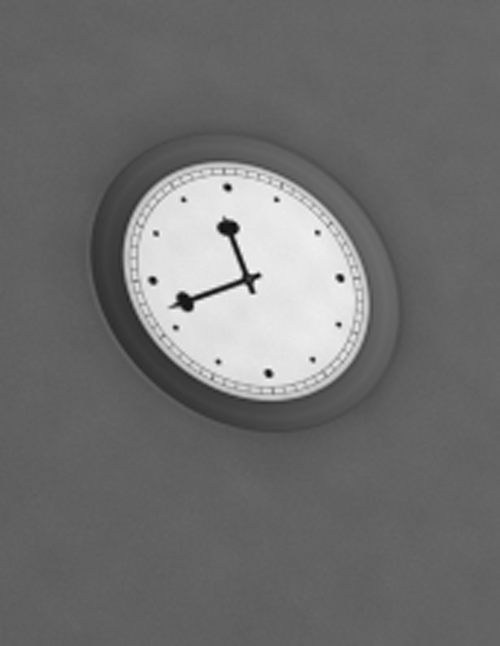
{"hour": 11, "minute": 42}
